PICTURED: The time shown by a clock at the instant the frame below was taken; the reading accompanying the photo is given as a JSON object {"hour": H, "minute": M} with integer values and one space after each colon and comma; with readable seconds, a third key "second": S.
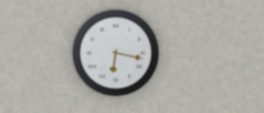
{"hour": 6, "minute": 17}
